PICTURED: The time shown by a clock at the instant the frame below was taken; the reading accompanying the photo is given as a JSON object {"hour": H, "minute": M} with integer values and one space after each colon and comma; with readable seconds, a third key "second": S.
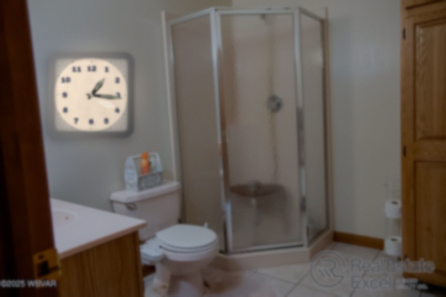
{"hour": 1, "minute": 16}
